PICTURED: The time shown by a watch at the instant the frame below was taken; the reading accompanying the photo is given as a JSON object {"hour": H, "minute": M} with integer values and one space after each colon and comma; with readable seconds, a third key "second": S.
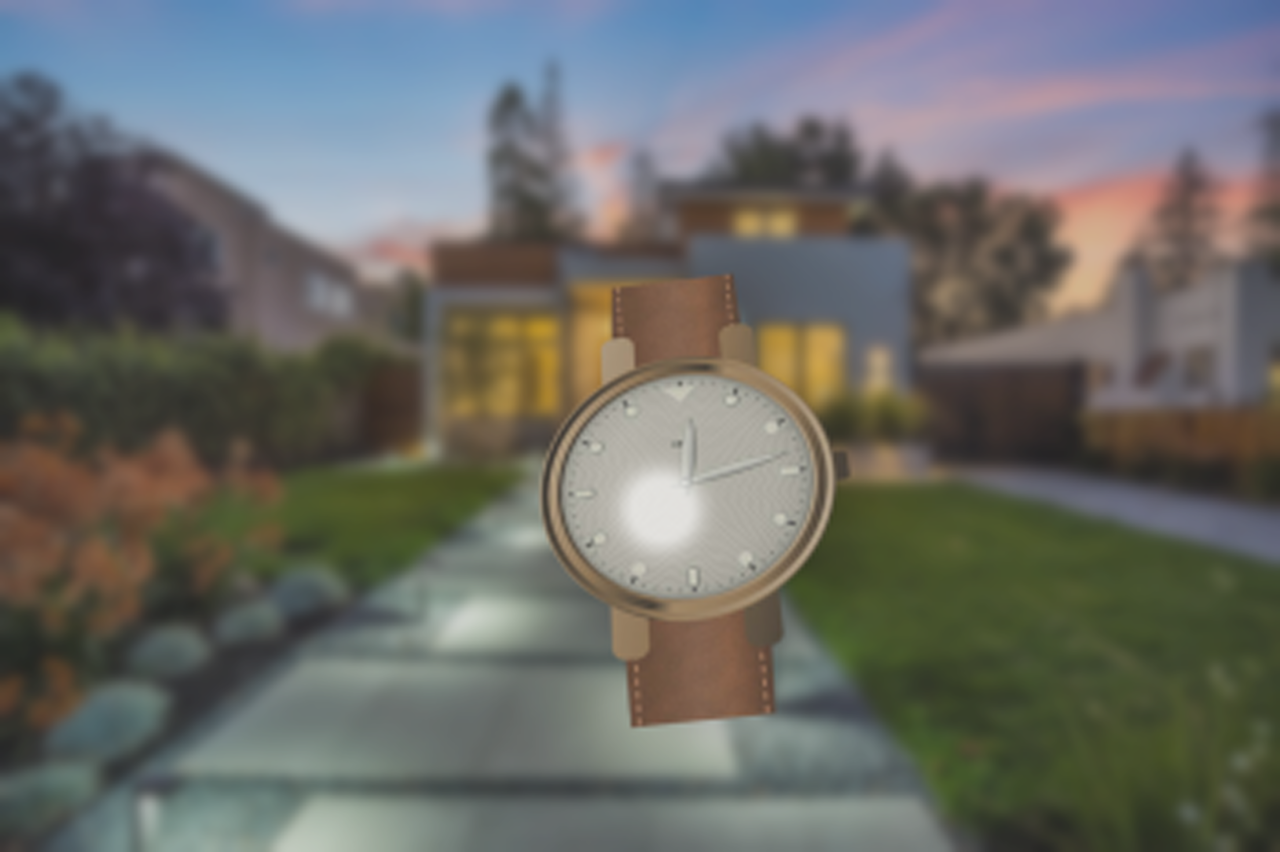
{"hour": 12, "minute": 13}
